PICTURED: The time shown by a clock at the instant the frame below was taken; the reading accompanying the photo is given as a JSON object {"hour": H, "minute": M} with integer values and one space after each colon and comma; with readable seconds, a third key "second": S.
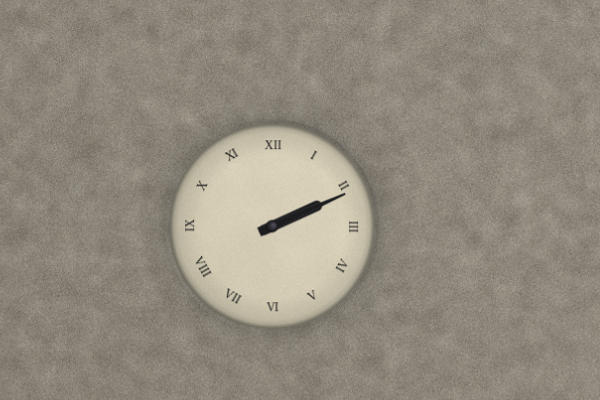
{"hour": 2, "minute": 11}
